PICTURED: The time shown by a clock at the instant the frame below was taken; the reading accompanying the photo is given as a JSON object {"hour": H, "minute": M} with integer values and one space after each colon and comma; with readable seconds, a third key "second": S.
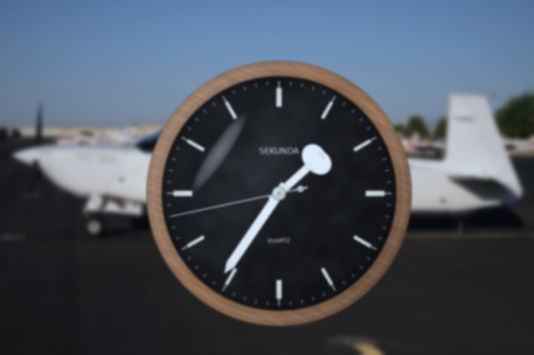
{"hour": 1, "minute": 35, "second": 43}
